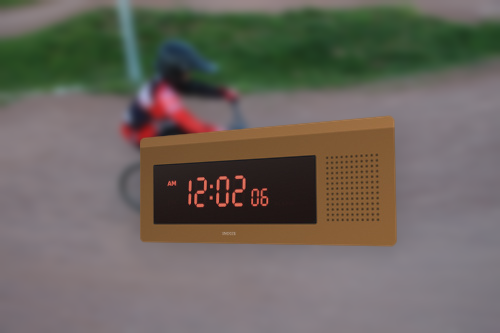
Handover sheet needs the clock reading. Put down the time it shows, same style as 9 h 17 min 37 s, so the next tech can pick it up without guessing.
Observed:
12 h 02 min 06 s
